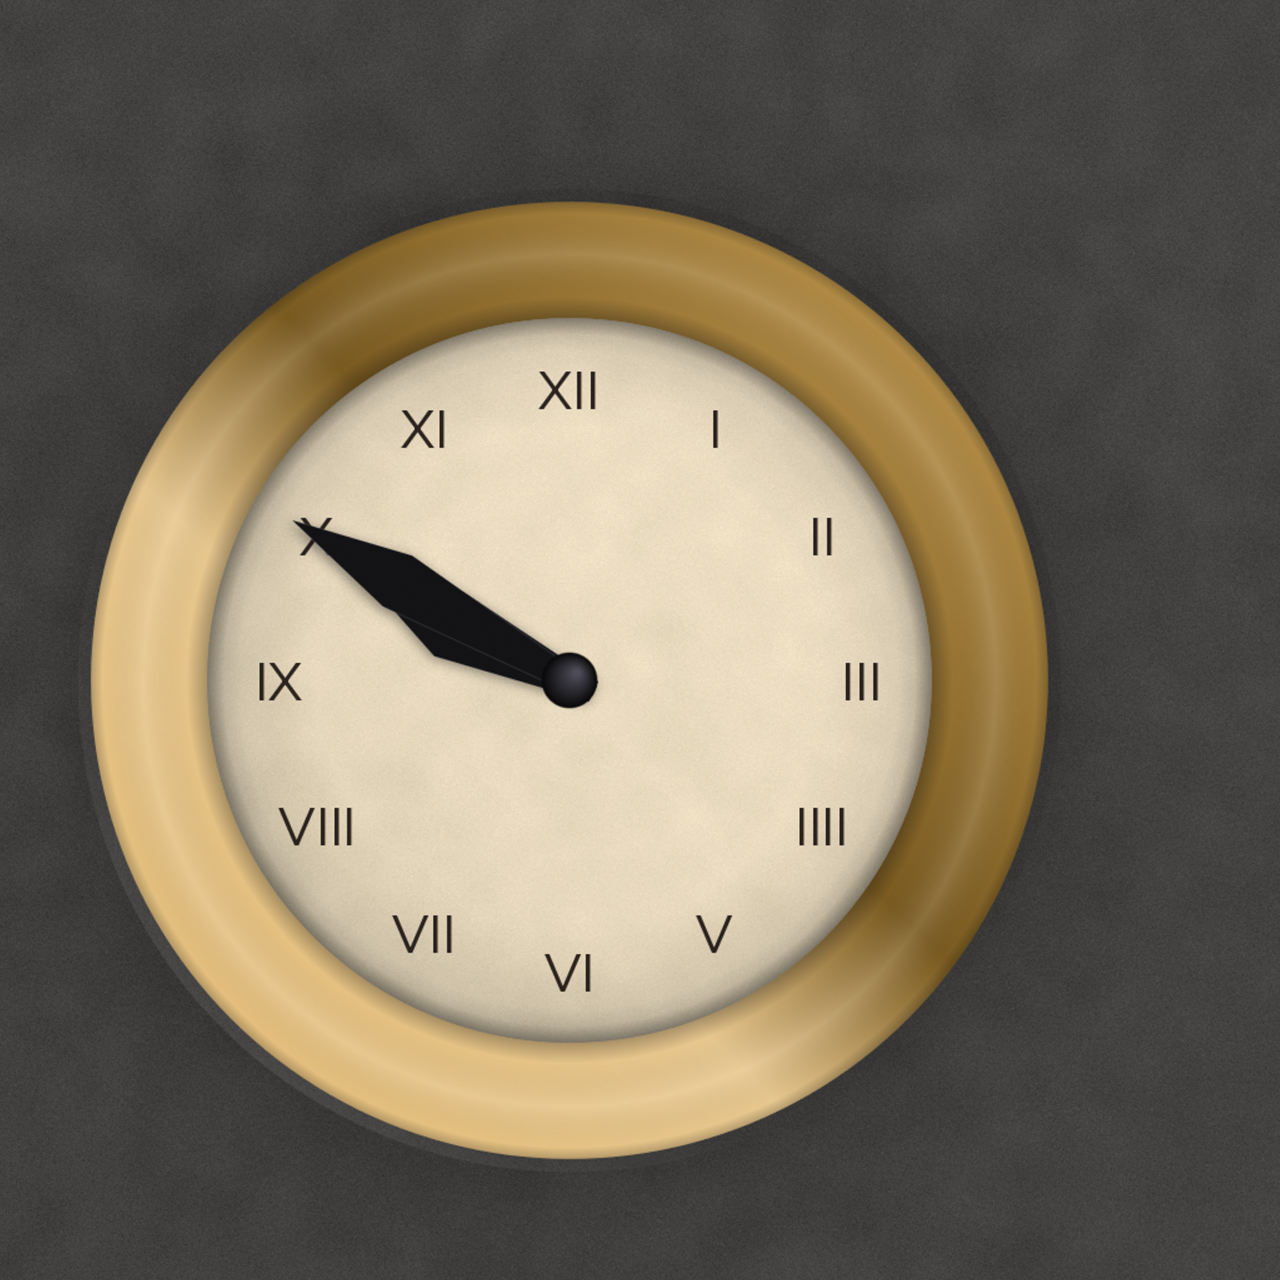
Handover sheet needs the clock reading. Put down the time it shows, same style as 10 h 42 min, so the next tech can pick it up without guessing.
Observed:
9 h 50 min
